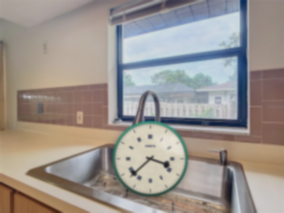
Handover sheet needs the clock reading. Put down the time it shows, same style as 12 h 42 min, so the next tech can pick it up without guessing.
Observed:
3 h 38 min
